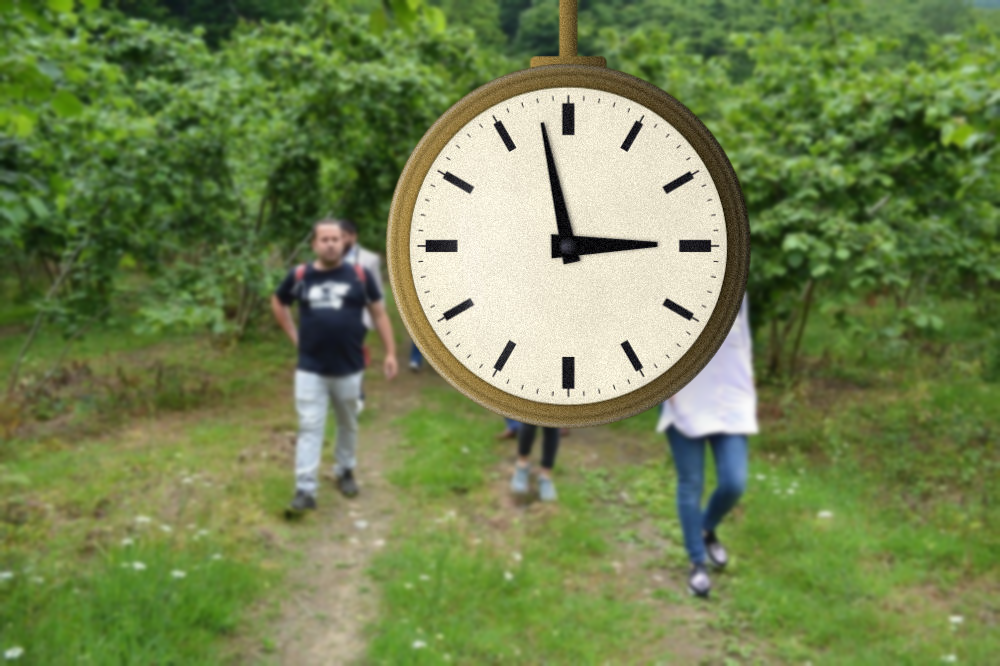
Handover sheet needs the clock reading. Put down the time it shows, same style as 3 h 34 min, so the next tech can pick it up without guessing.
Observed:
2 h 58 min
